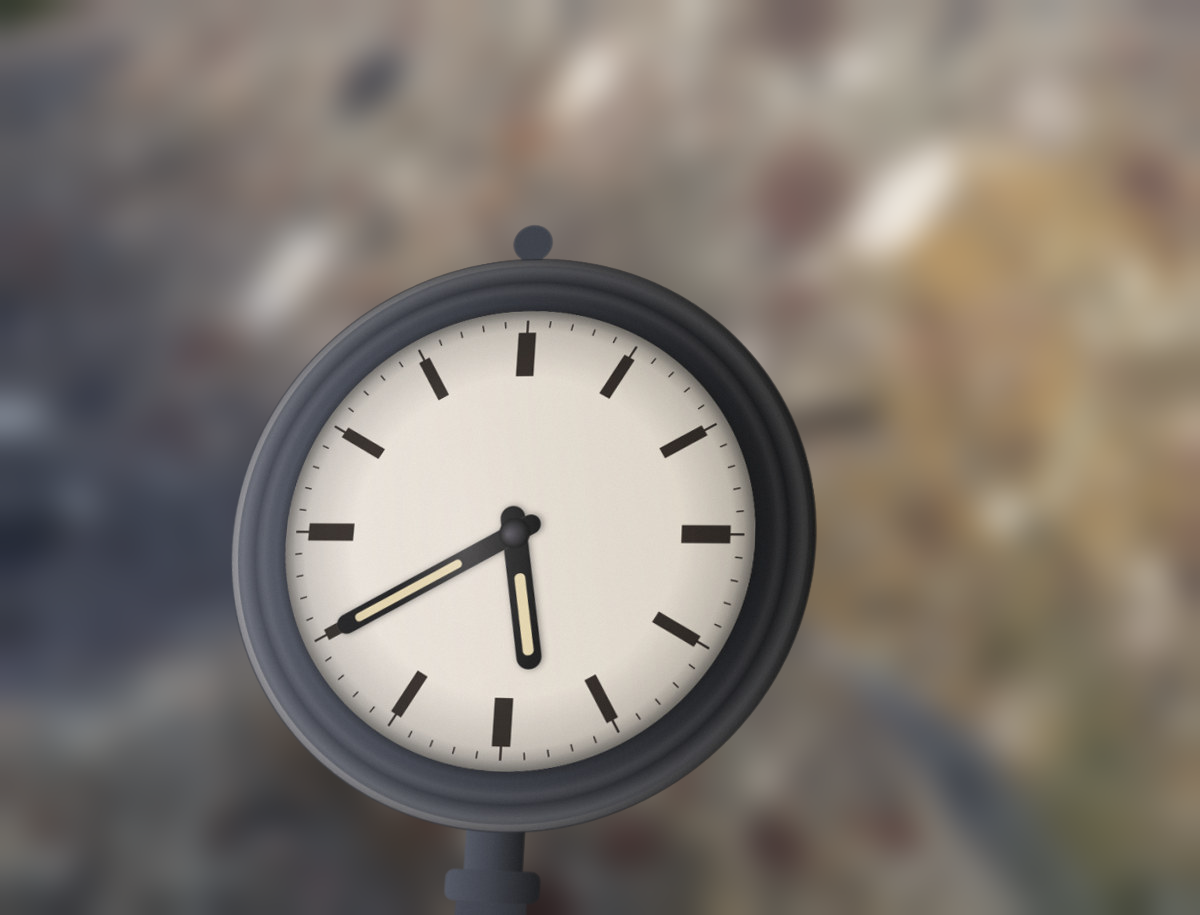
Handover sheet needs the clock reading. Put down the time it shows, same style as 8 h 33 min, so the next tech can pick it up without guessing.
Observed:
5 h 40 min
